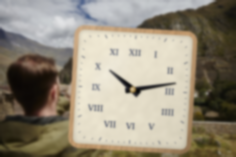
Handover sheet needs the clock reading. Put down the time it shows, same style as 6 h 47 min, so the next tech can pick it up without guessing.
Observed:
10 h 13 min
